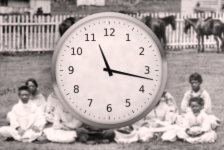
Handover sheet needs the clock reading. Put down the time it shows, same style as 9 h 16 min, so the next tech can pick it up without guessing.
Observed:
11 h 17 min
